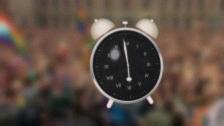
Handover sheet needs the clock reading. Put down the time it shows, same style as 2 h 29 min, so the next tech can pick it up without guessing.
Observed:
5 h 59 min
